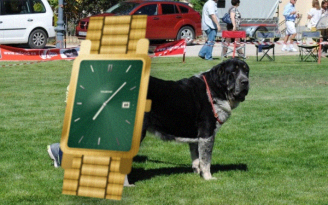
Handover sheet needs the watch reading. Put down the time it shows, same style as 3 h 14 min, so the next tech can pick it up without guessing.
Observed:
7 h 07 min
